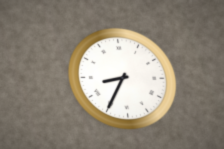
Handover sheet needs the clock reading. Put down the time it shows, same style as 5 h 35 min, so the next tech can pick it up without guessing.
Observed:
8 h 35 min
